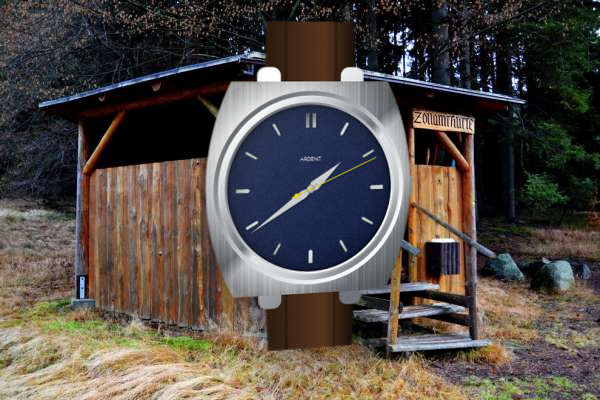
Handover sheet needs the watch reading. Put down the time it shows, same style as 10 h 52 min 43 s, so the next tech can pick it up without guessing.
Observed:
1 h 39 min 11 s
